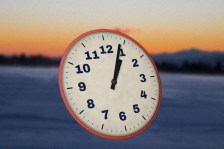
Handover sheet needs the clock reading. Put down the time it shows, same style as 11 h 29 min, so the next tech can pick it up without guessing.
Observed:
1 h 04 min
